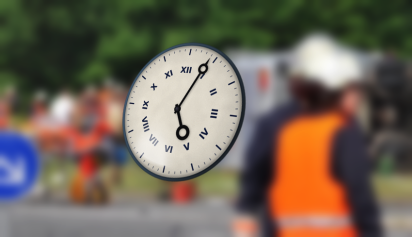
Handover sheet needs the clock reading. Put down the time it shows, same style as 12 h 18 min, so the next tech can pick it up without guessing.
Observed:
5 h 04 min
